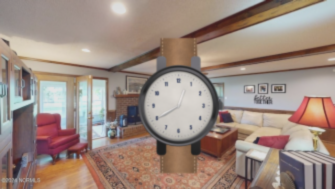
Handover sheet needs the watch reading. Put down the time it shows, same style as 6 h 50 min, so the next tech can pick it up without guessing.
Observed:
12 h 40 min
